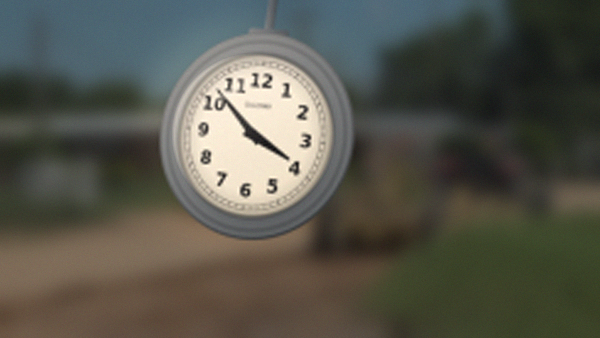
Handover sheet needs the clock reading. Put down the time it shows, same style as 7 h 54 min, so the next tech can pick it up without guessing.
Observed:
3 h 52 min
